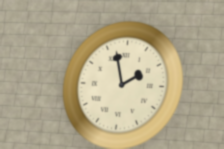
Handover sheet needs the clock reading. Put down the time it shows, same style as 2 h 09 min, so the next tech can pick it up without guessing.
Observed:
1 h 57 min
